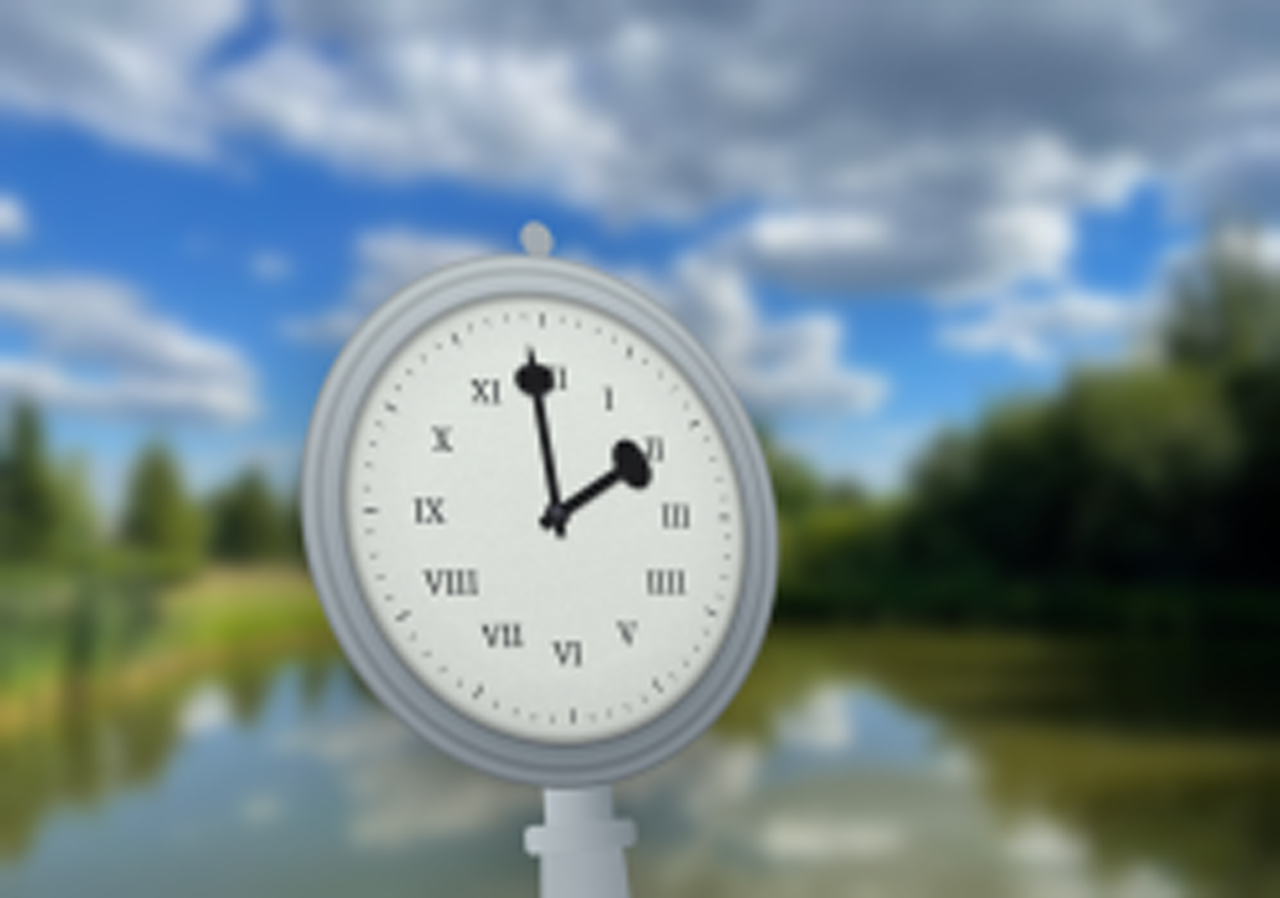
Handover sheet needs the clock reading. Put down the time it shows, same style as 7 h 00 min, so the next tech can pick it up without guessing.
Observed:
1 h 59 min
